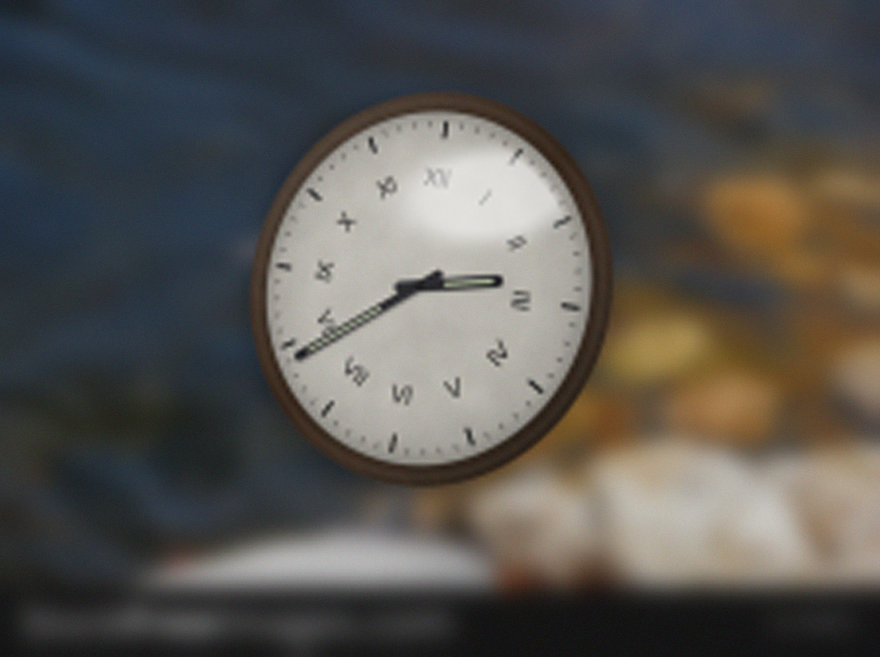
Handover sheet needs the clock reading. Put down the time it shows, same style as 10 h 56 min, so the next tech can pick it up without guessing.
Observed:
2 h 39 min
